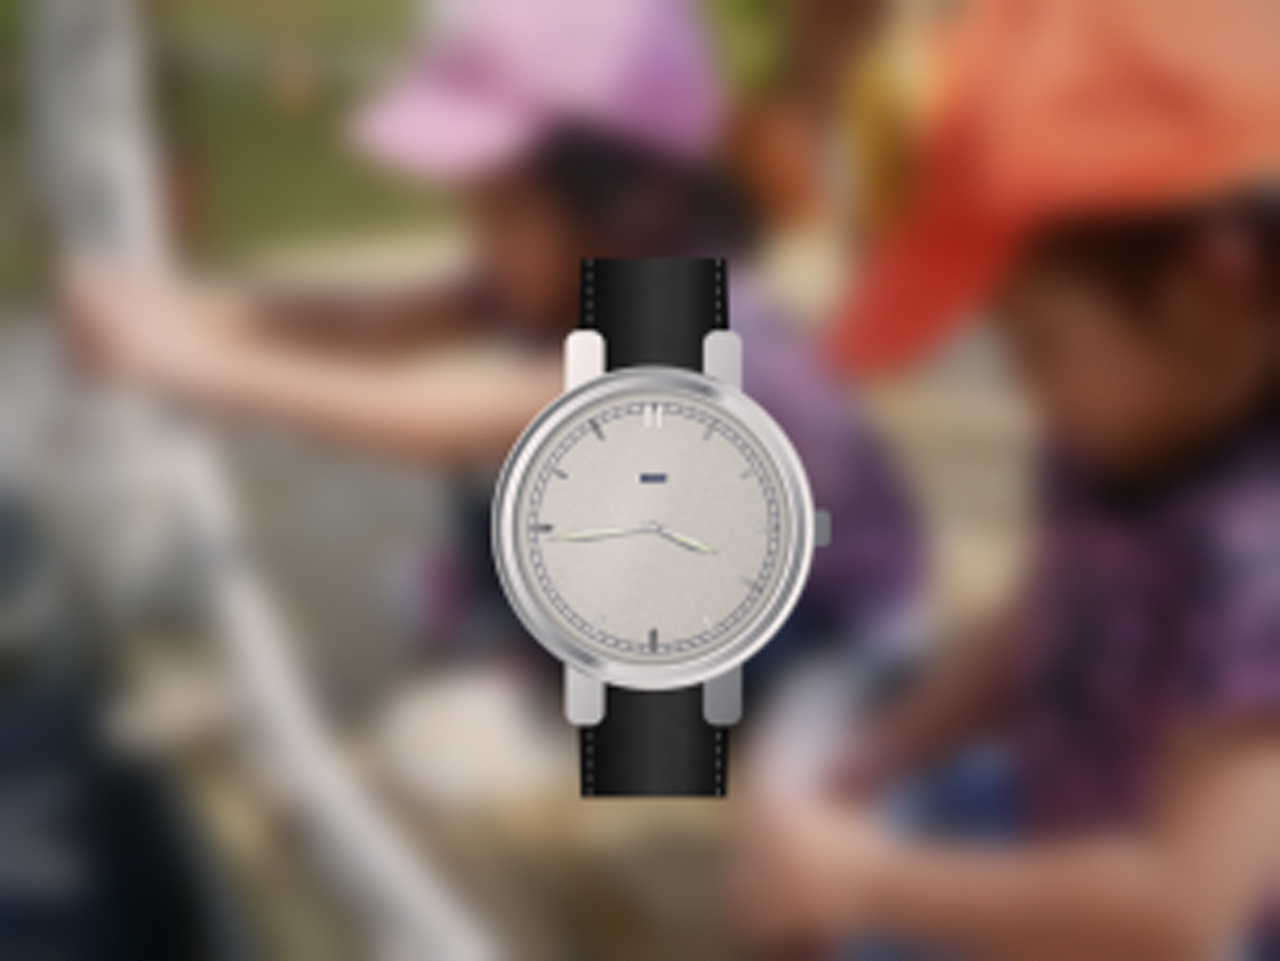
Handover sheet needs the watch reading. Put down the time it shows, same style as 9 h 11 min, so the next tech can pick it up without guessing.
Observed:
3 h 44 min
